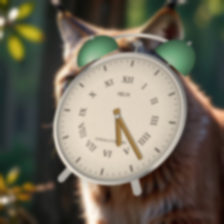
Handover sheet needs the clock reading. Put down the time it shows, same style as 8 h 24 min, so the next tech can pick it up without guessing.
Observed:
5 h 23 min
